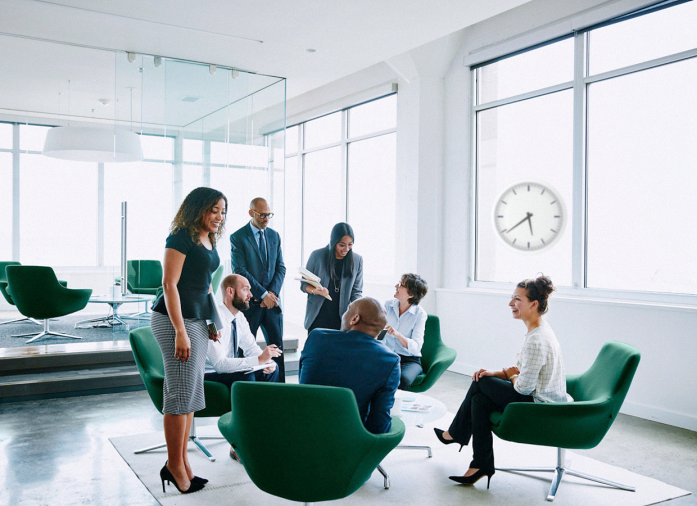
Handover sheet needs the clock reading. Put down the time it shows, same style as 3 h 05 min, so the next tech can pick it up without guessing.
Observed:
5 h 39 min
